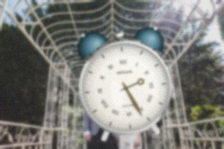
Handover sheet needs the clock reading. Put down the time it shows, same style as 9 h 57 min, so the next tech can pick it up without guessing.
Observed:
2 h 26 min
